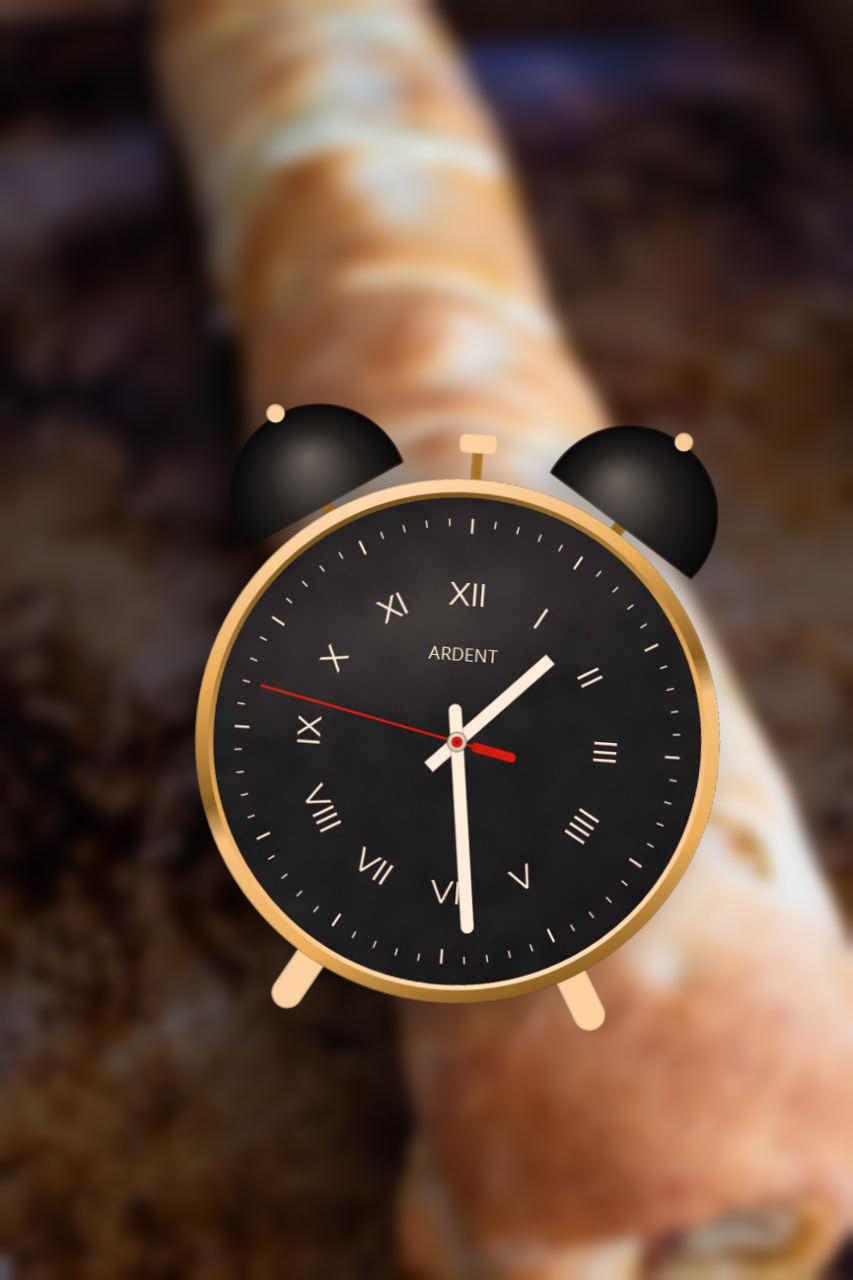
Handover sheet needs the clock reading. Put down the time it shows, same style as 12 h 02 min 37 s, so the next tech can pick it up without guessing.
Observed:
1 h 28 min 47 s
